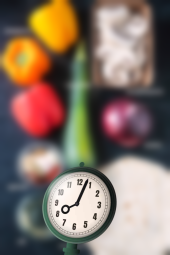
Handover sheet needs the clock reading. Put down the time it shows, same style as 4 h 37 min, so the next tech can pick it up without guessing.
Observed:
8 h 03 min
